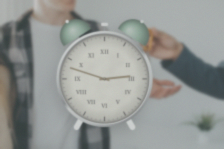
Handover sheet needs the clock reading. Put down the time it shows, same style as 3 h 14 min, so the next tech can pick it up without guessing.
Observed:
2 h 48 min
